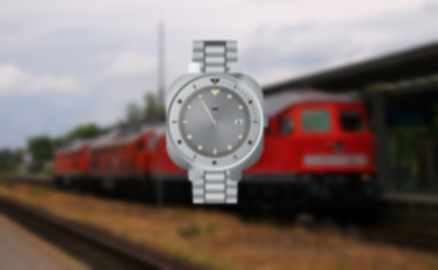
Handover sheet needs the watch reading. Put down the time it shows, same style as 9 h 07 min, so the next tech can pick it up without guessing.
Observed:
10 h 55 min
